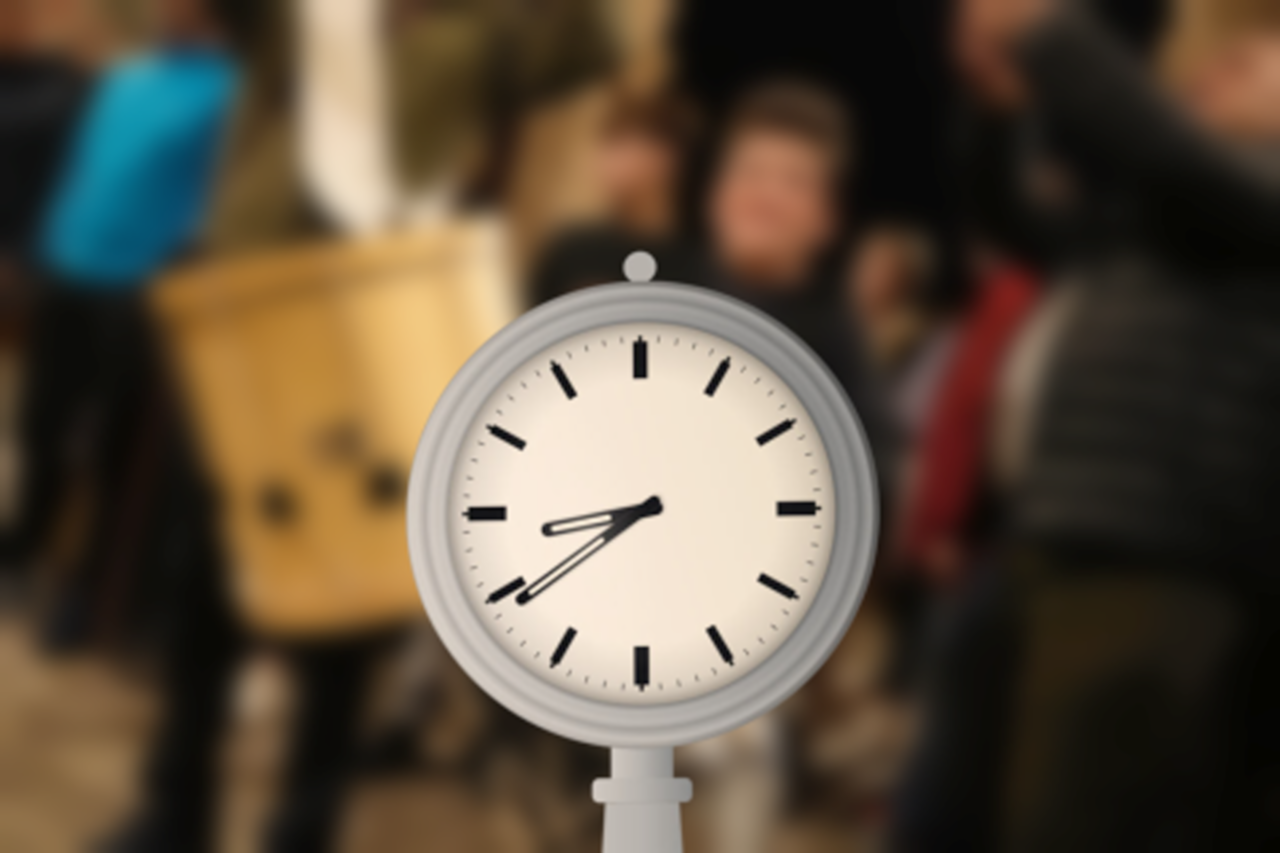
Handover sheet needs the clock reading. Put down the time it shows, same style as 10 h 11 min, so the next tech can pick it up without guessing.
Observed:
8 h 39 min
